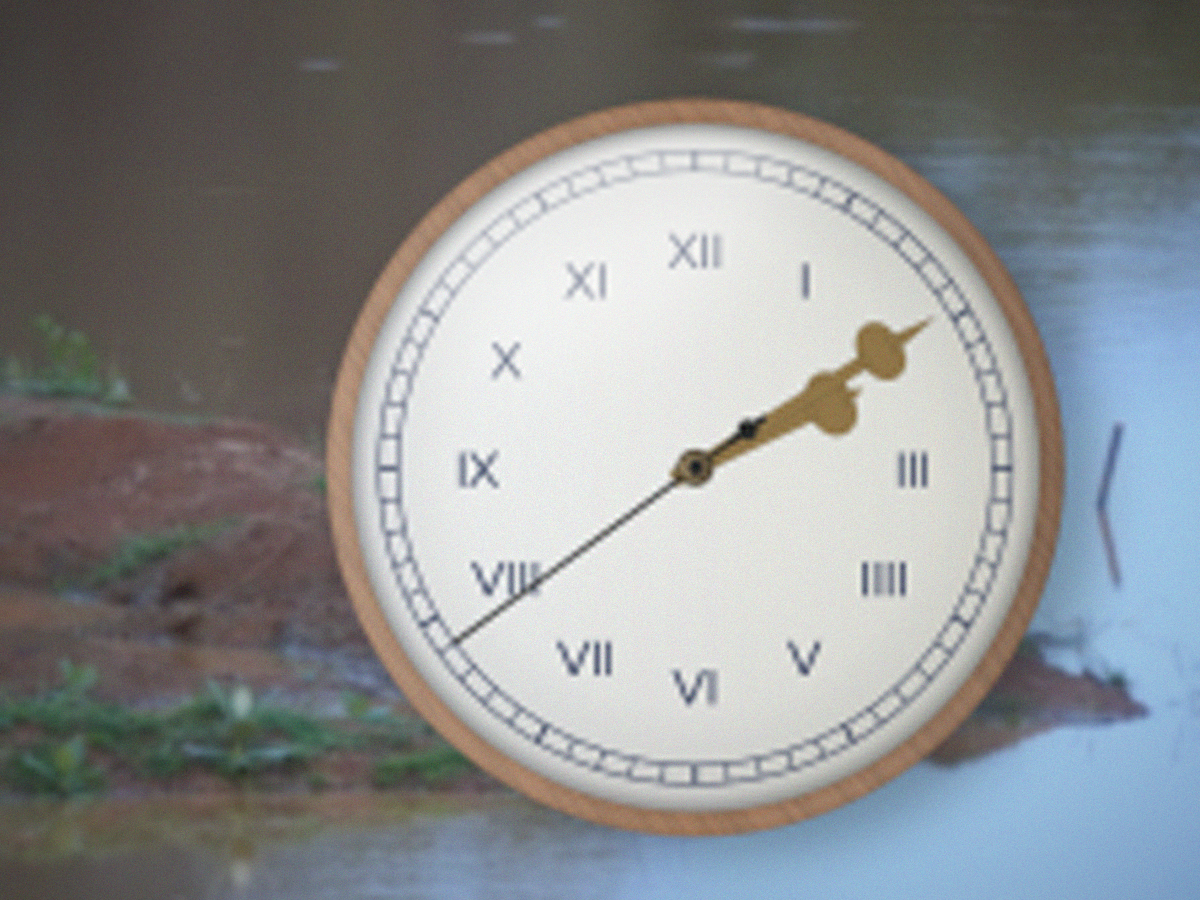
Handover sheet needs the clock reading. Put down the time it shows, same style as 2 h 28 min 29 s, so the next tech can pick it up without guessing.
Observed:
2 h 09 min 39 s
